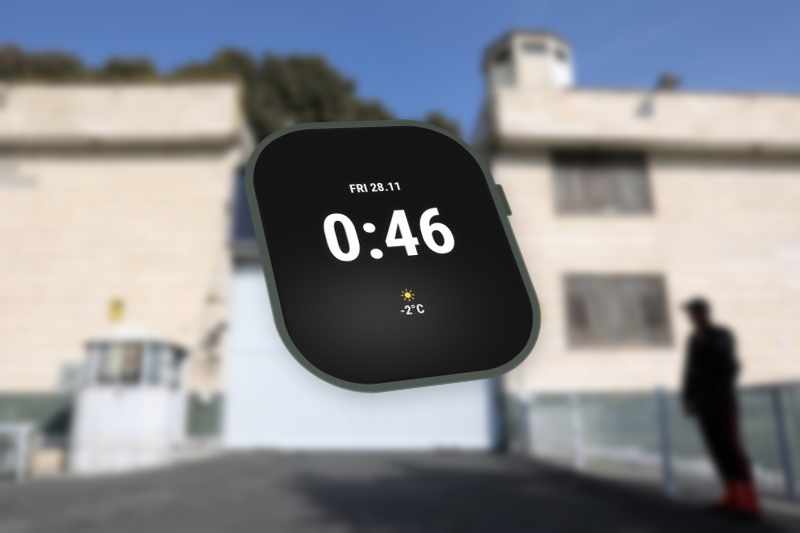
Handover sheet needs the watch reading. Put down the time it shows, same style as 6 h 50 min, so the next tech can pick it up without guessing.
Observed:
0 h 46 min
